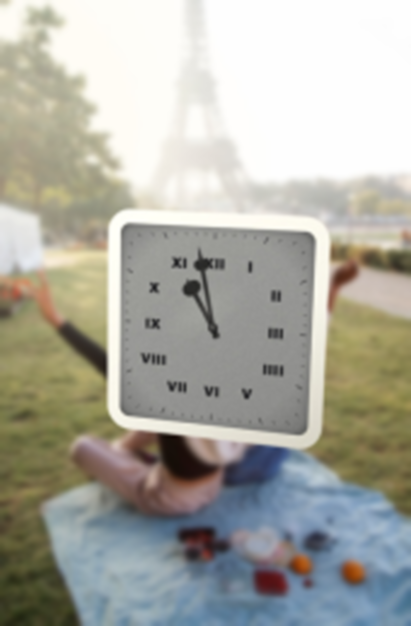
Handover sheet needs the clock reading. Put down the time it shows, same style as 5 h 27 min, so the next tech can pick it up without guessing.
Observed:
10 h 58 min
